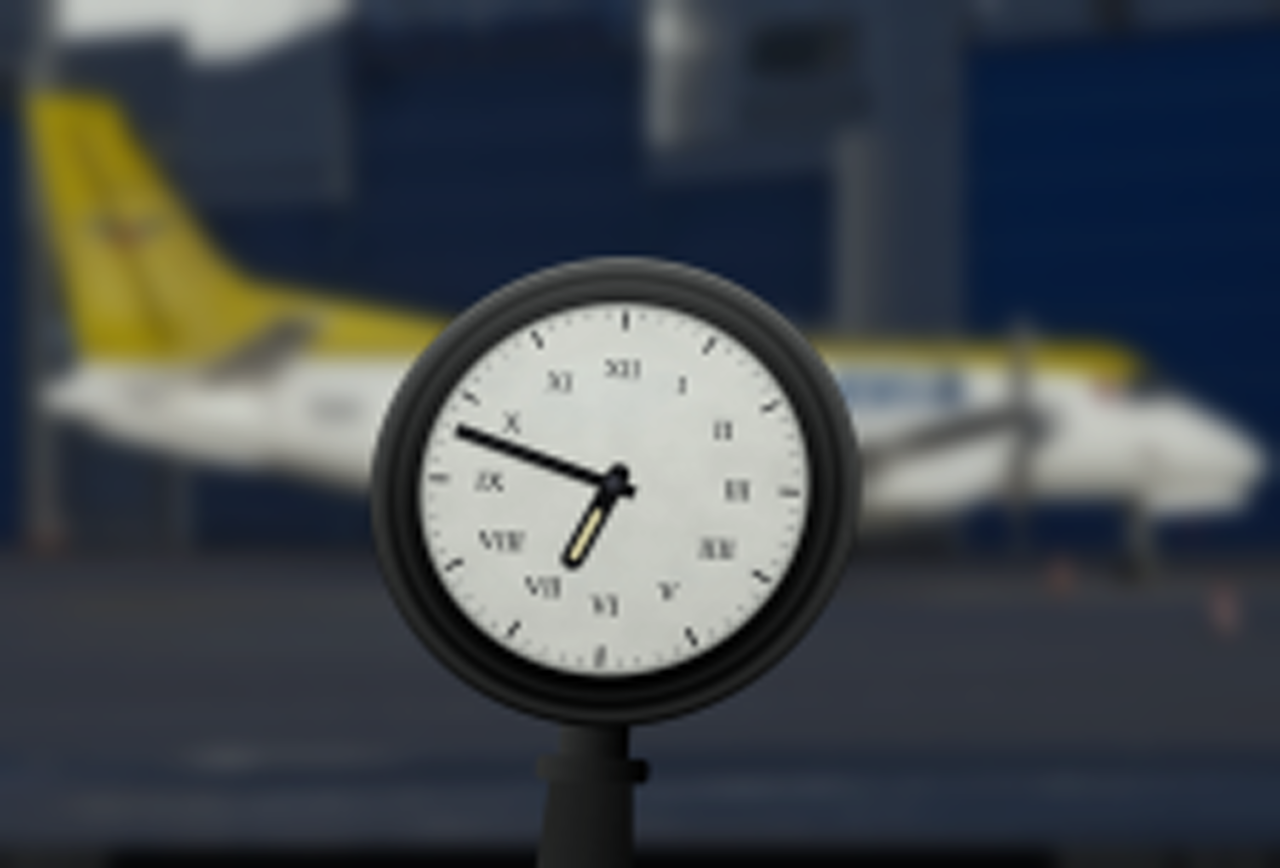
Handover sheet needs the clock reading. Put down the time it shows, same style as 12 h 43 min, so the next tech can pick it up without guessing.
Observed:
6 h 48 min
